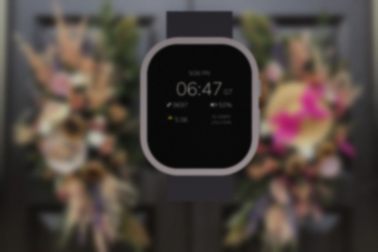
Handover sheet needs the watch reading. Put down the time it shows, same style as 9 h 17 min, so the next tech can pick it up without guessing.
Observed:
6 h 47 min
